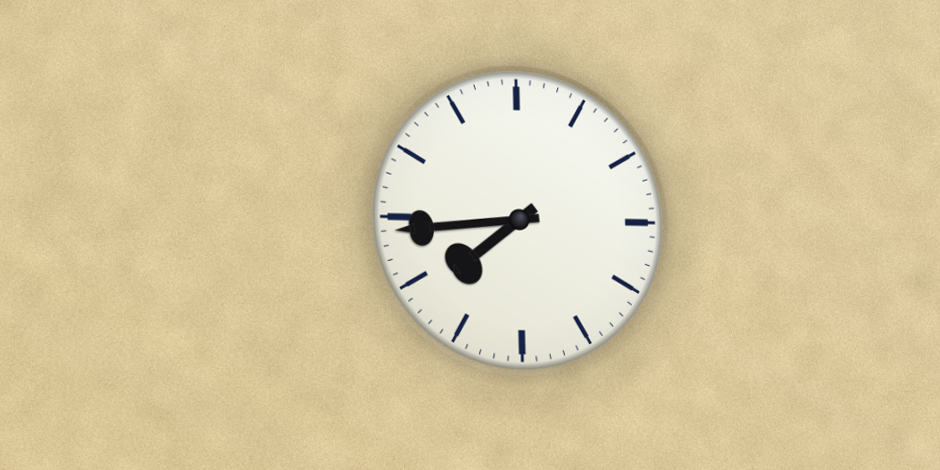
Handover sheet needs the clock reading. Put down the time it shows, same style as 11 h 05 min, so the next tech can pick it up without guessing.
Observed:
7 h 44 min
